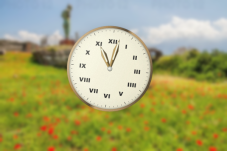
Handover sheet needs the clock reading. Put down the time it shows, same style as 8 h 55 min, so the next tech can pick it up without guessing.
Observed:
11 h 02 min
